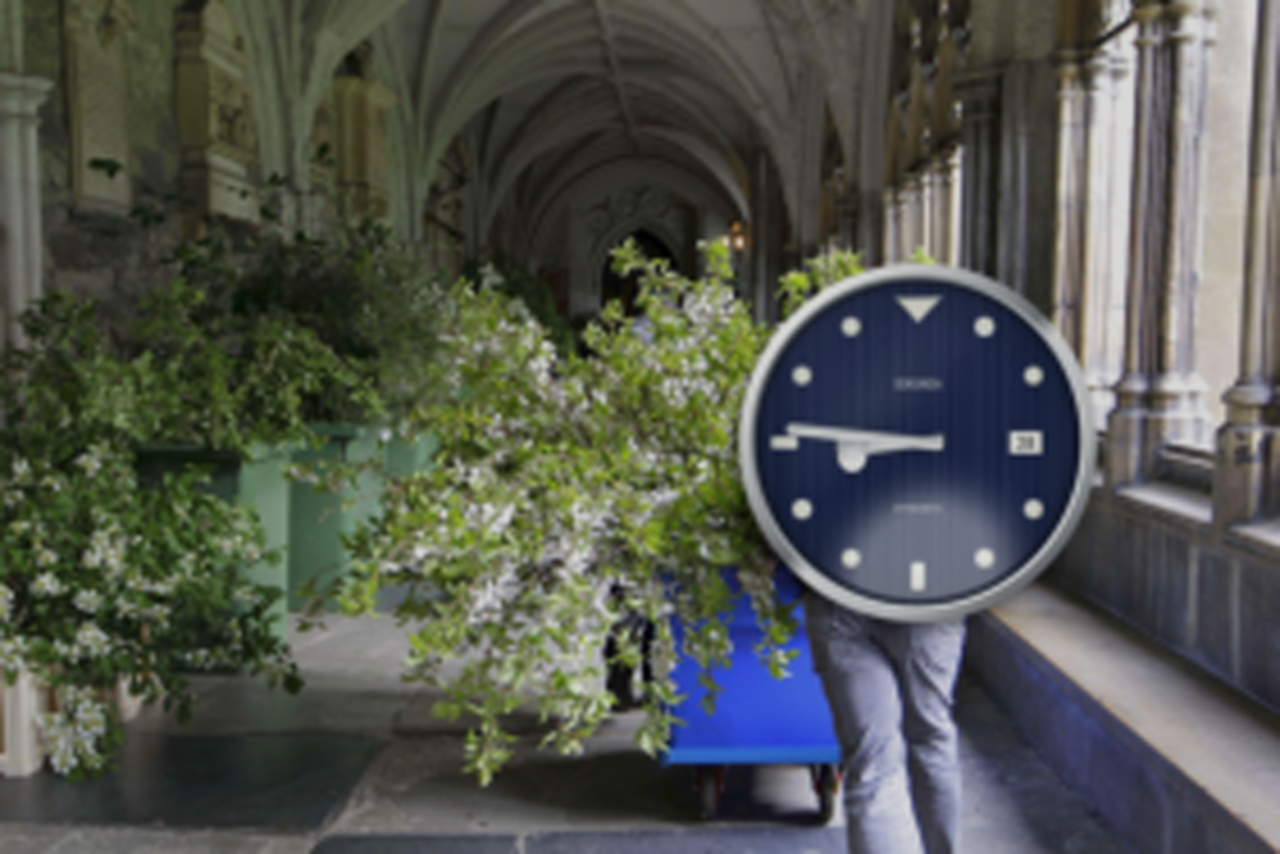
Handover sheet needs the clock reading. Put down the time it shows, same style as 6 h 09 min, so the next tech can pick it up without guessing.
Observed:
8 h 46 min
